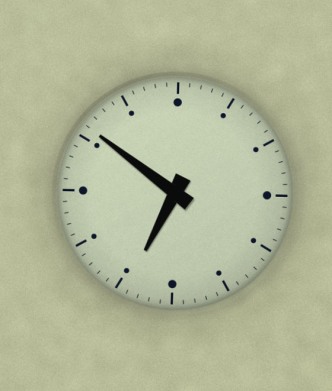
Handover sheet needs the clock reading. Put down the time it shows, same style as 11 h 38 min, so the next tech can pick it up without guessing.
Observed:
6 h 51 min
